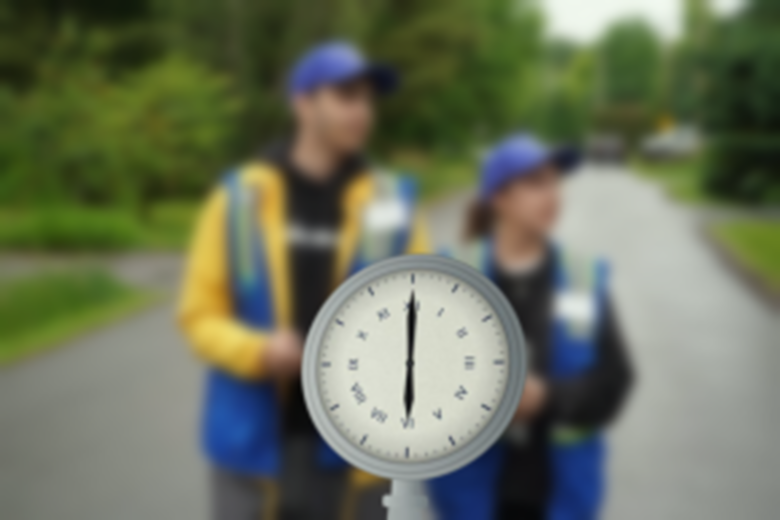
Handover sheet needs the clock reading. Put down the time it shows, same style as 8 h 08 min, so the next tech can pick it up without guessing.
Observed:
6 h 00 min
